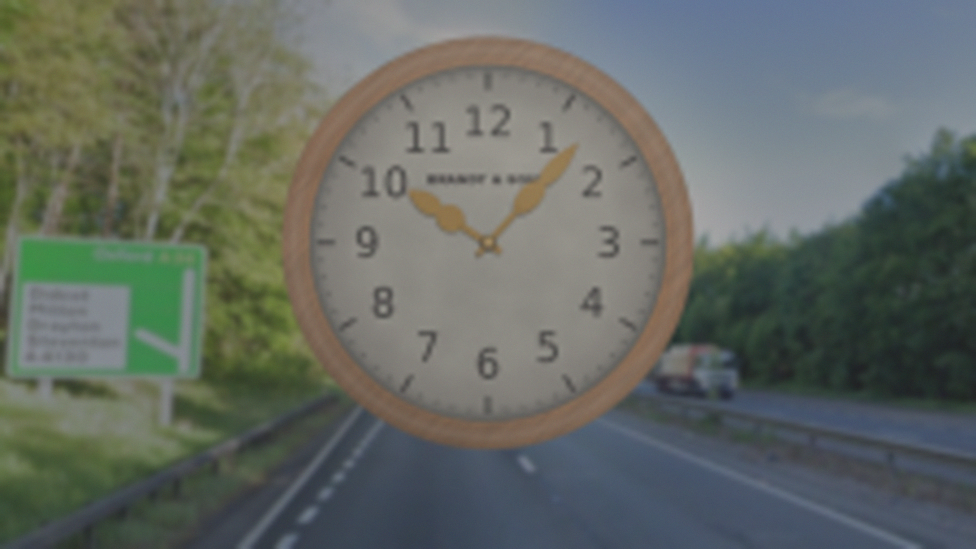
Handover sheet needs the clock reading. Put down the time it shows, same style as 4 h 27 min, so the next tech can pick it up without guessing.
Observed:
10 h 07 min
